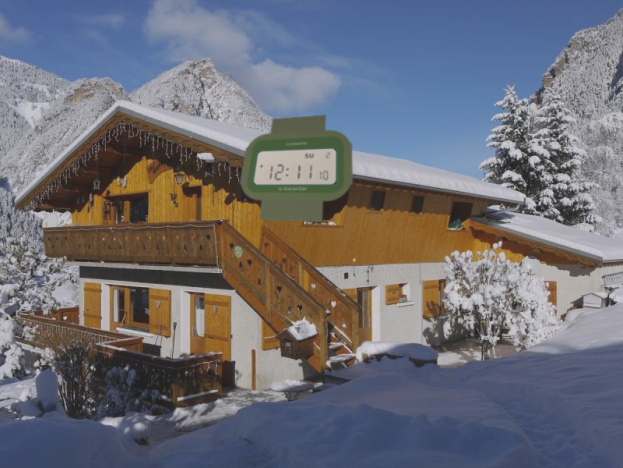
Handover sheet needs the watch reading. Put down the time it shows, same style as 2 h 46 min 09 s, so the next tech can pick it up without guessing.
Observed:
12 h 11 min 10 s
